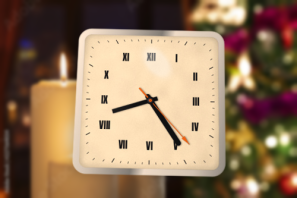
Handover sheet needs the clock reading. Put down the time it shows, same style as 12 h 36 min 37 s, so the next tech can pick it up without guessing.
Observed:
8 h 24 min 23 s
